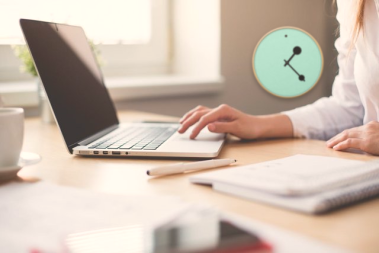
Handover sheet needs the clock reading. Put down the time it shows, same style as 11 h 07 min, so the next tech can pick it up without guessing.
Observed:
1 h 23 min
